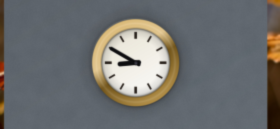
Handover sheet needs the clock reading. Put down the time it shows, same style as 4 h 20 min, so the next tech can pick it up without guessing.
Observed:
8 h 50 min
